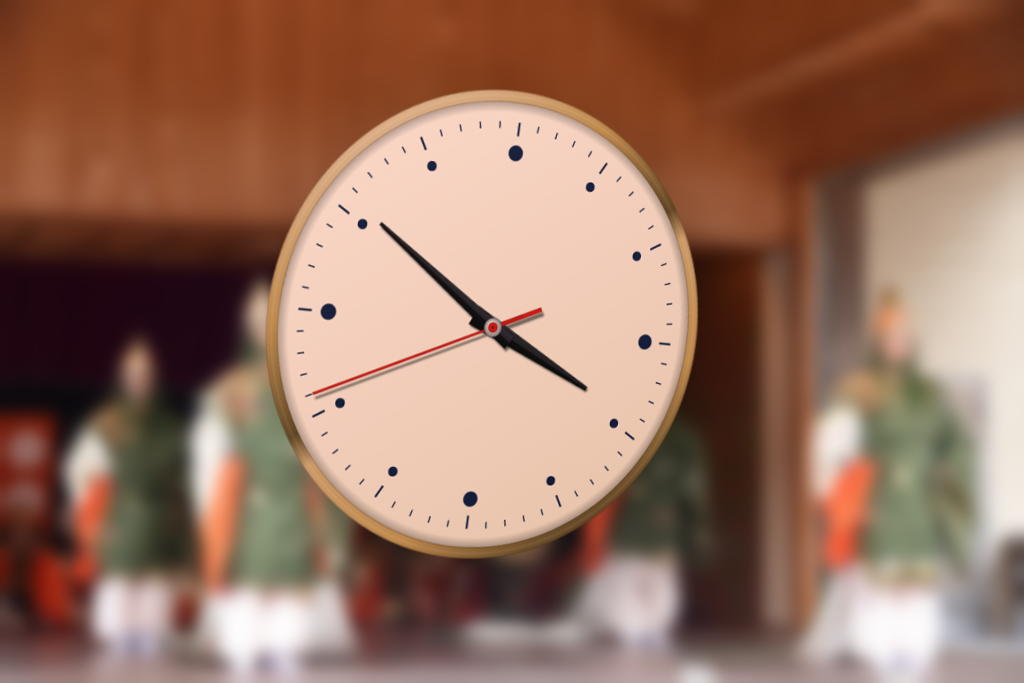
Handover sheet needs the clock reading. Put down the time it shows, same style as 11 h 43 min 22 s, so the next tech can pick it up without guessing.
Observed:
3 h 50 min 41 s
